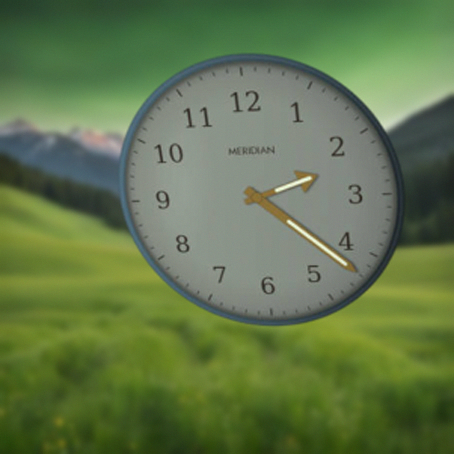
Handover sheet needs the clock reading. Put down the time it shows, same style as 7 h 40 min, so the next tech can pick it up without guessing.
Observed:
2 h 22 min
